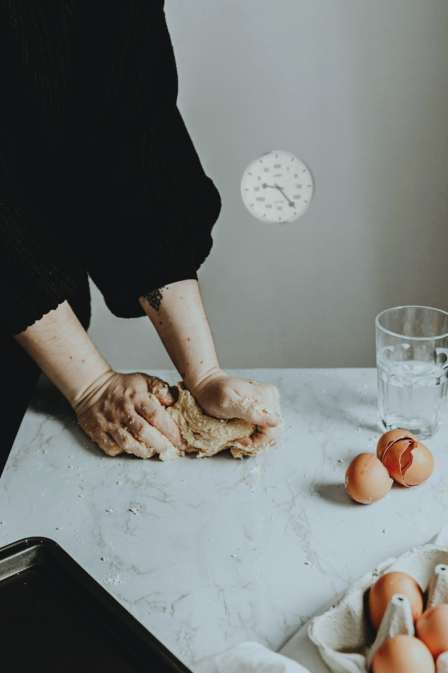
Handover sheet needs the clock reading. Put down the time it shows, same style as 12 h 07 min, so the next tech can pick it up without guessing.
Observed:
9 h 24 min
